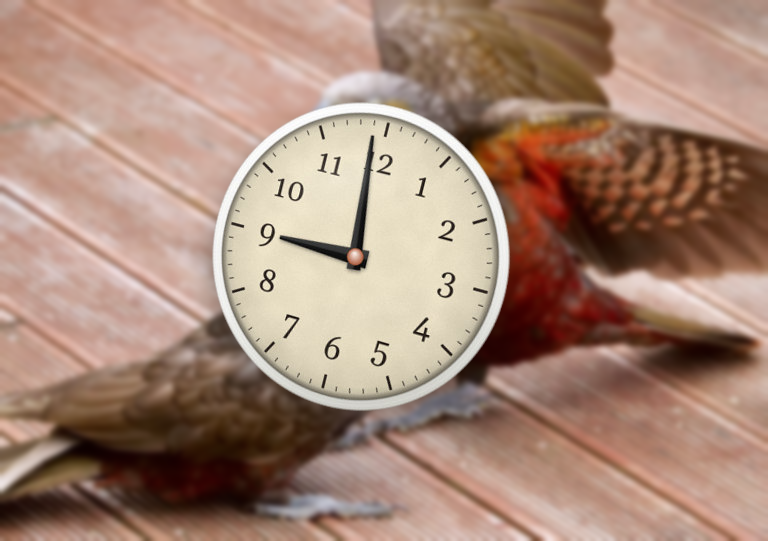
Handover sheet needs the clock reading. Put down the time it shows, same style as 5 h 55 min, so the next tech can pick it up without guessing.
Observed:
8 h 59 min
